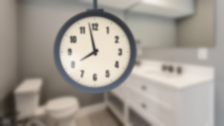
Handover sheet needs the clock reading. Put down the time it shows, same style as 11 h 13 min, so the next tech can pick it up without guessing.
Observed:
7 h 58 min
